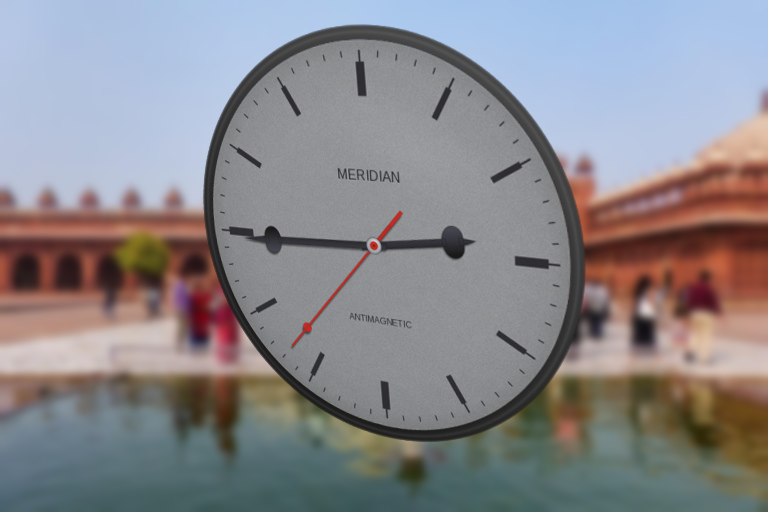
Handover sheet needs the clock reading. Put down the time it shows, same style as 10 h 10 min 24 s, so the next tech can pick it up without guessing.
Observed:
2 h 44 min 37 s
